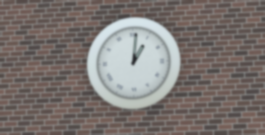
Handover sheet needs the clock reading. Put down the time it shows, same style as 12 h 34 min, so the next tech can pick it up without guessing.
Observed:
1 h 01 min
